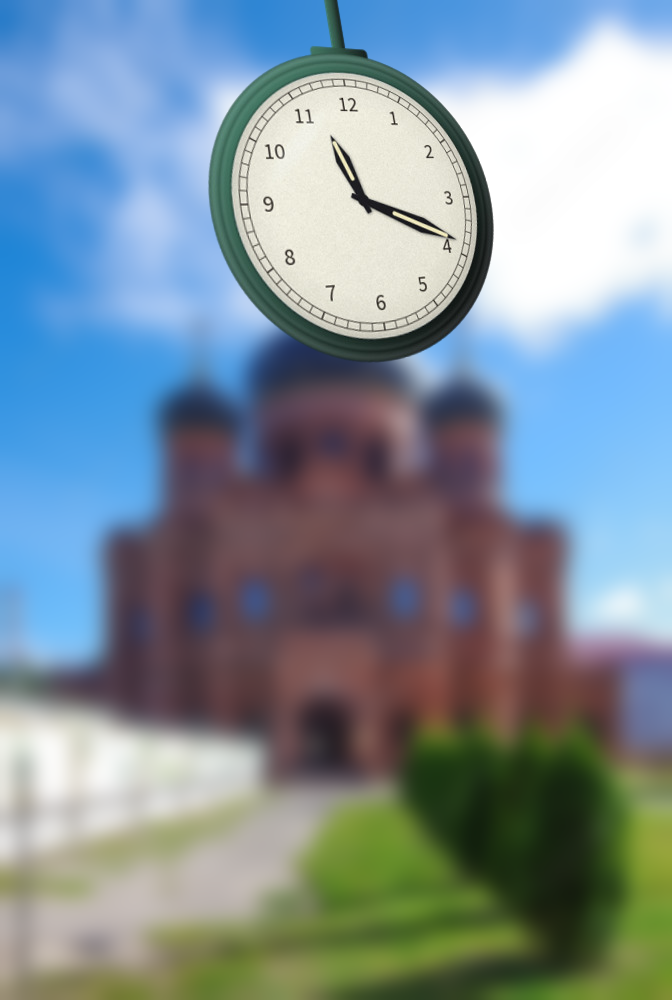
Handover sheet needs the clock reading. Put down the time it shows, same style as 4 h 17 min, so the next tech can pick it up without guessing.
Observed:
11 h 19 min
